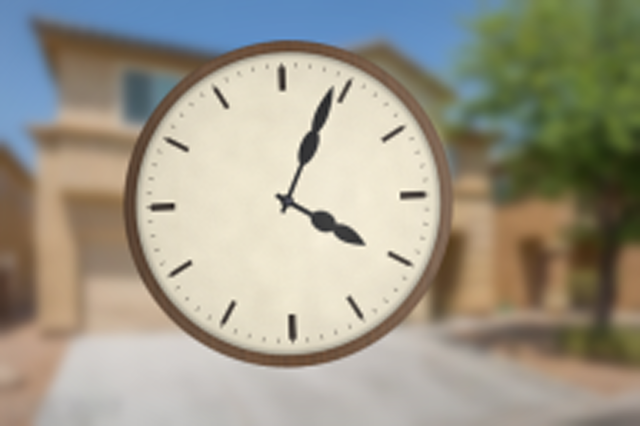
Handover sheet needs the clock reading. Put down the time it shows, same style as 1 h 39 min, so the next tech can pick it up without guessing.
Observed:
4 h 04 min
